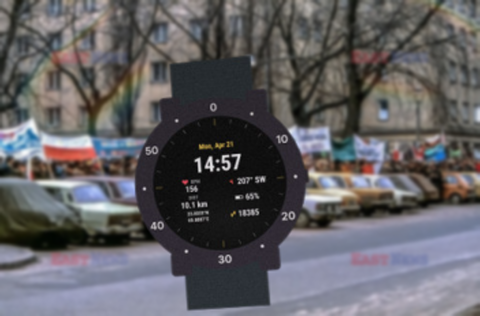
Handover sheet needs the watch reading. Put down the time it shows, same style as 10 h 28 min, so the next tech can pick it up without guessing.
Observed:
14 h 57 min
